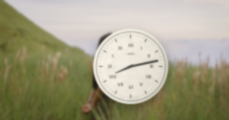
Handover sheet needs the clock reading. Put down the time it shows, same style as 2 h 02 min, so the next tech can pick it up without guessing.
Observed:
8 h 13 min
